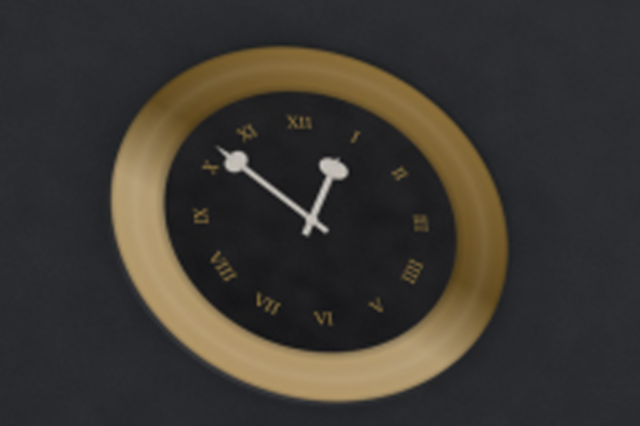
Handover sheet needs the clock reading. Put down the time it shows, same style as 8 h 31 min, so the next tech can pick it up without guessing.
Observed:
12 h 52 min
